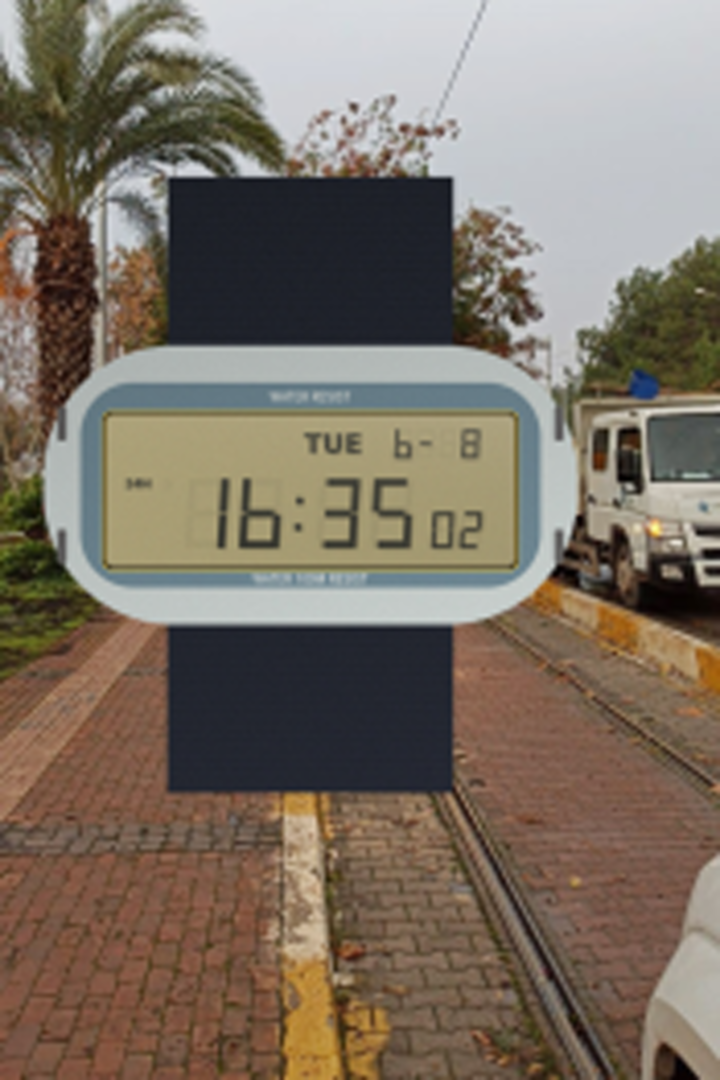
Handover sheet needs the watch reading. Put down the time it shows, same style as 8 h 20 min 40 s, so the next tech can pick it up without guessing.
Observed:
16 h 35 min 02 s
